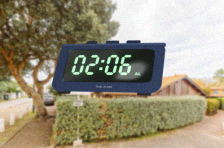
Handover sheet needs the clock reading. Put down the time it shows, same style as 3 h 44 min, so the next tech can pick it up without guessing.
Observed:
2 h 06 min
